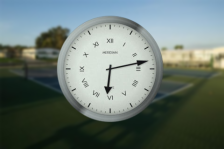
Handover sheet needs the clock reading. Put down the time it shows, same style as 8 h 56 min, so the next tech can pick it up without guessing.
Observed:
6 h 13 min
